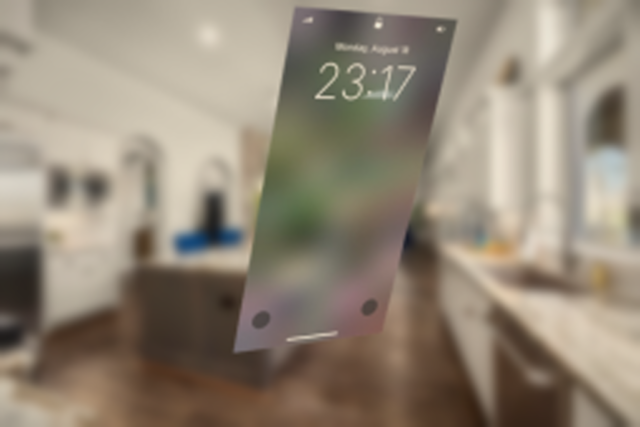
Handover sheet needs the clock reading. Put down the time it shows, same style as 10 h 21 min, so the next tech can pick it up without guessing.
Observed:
23 h 17 min
